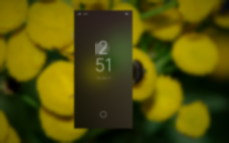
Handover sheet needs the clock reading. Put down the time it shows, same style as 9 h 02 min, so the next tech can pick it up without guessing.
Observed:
2 h 51 min
